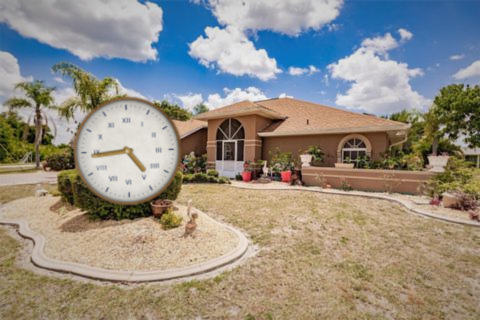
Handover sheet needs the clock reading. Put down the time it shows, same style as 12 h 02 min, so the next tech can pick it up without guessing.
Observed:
4 h 44 min
